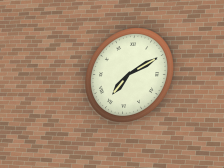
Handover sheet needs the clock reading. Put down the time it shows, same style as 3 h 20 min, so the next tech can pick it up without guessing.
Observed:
7 h 10 min
